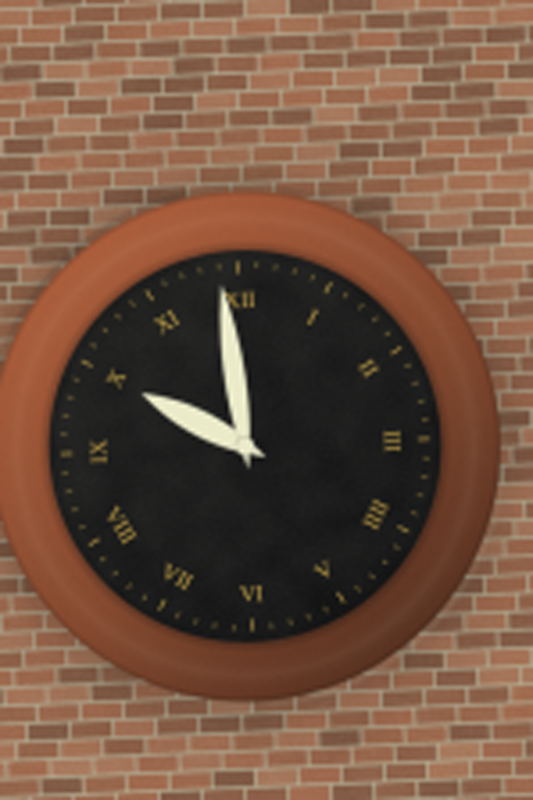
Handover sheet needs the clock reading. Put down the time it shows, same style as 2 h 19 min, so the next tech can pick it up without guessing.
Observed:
9 h 59 min
